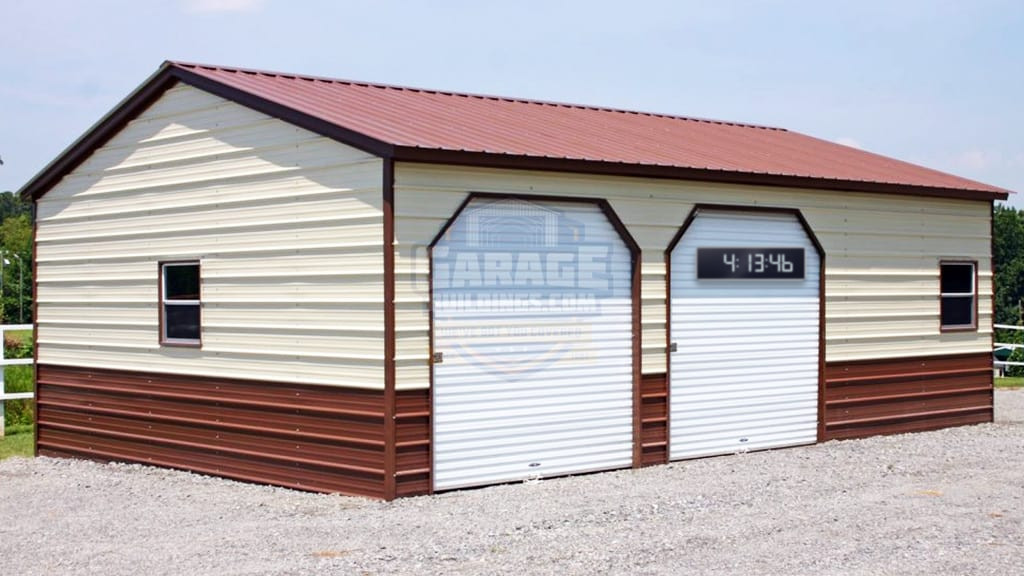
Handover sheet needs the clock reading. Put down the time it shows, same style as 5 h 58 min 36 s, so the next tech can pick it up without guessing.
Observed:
4 h 13 min 46 s
